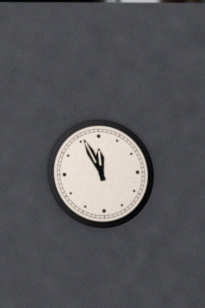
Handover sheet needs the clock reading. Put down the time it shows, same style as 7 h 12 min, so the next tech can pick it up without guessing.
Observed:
11 h 56 min
